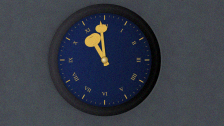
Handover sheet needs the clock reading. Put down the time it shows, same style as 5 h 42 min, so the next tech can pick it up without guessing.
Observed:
10 h 59 min
